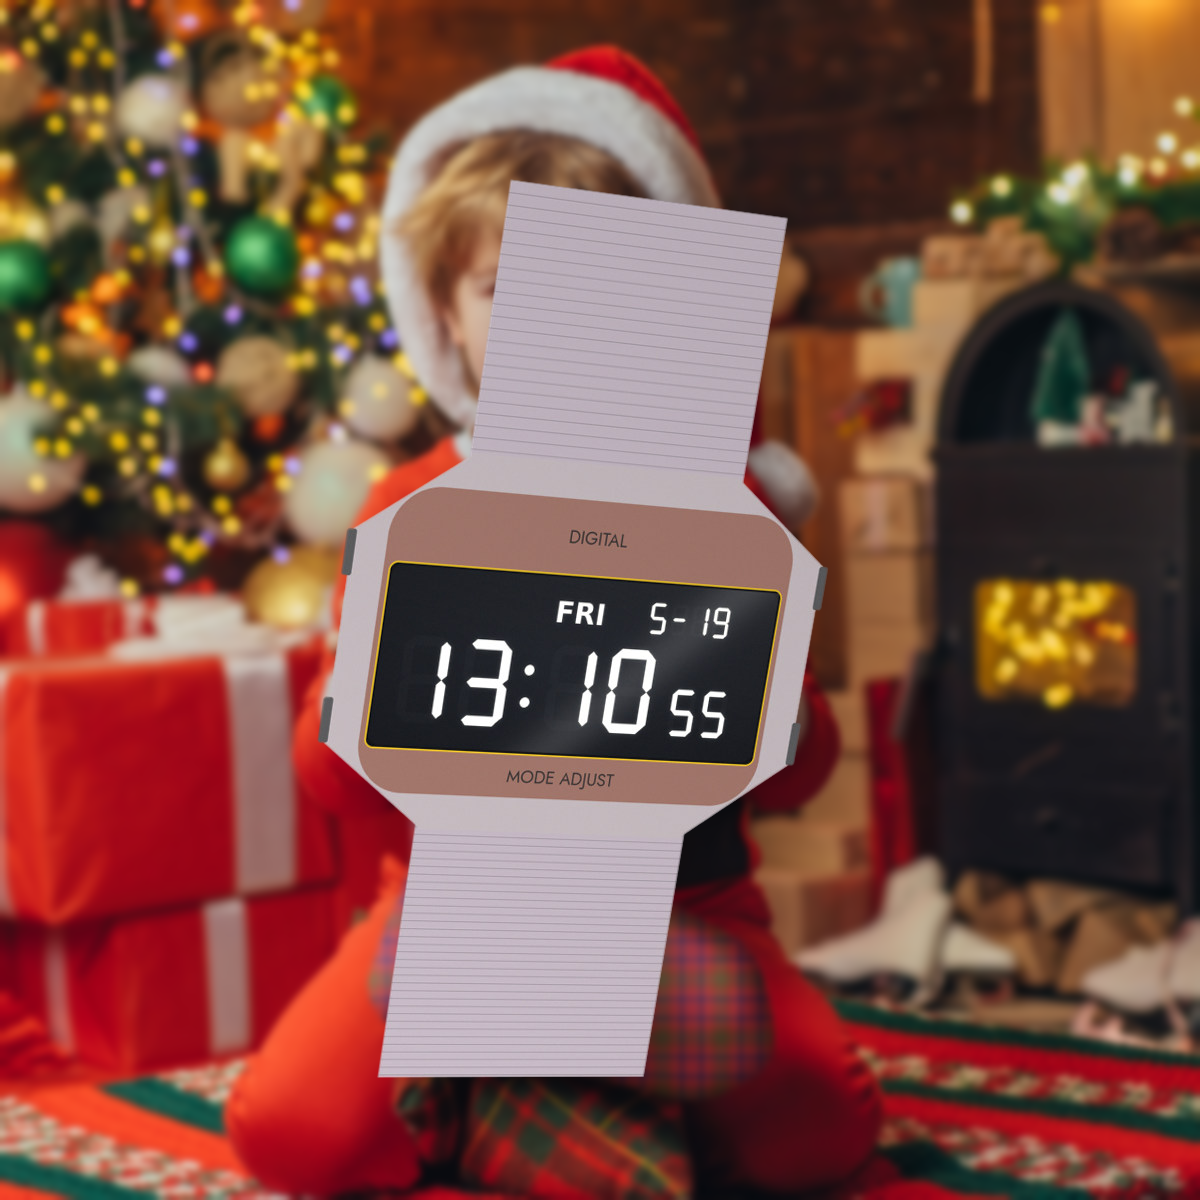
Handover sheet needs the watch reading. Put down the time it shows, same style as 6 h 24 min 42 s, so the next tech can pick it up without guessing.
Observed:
13 h 10 min 55 s
